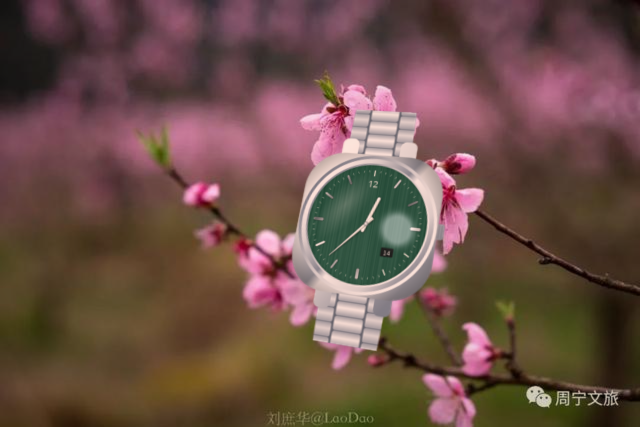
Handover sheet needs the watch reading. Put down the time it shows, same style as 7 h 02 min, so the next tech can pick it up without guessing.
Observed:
12 h 37 min
